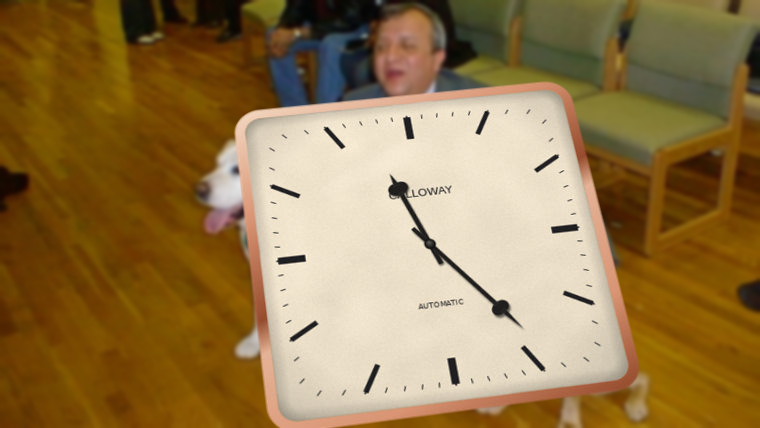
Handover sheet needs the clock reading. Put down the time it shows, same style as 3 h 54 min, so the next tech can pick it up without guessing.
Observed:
11 h 24 min
